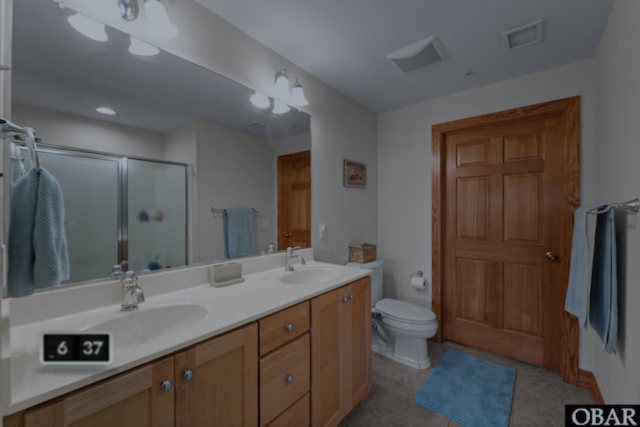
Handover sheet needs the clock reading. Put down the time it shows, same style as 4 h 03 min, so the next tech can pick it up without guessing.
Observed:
6 h 37 min
